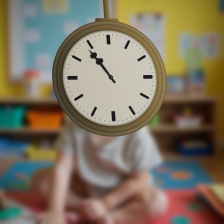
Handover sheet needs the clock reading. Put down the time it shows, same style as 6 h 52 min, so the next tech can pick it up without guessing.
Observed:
10 h 54 min
